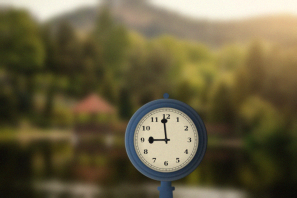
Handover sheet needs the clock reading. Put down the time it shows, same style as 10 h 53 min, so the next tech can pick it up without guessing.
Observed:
8 h 59 min
